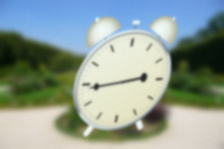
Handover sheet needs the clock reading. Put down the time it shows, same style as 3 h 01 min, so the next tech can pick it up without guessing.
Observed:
2 h 44 min
